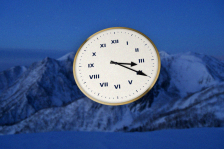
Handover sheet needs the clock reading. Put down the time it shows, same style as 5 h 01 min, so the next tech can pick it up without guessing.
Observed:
3 h 20 min
